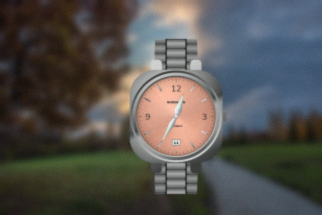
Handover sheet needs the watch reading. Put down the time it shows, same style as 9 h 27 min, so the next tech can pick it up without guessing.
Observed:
12 h 35 min
